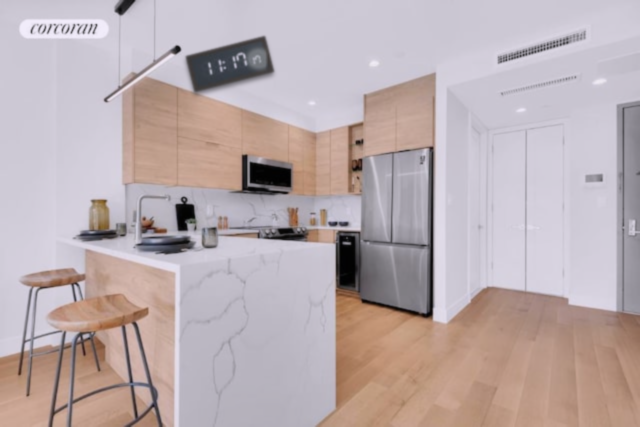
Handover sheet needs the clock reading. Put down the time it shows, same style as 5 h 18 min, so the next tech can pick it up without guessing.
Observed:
11 h 17 min
